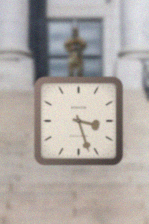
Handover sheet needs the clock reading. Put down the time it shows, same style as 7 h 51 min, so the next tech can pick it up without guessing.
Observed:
3 h 27 min
